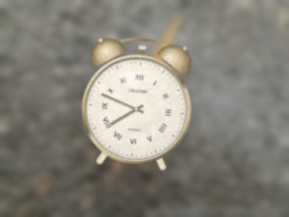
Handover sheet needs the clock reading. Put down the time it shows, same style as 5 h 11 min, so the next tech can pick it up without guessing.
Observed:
7 h 48 min
